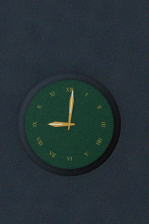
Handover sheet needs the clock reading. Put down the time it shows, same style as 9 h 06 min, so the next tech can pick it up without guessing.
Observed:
9 h 01 min
